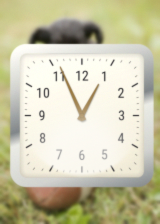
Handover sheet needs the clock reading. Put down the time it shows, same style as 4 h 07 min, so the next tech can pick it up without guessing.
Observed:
12 h 56 min
